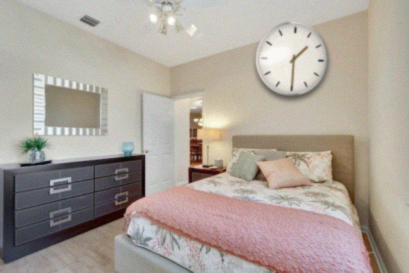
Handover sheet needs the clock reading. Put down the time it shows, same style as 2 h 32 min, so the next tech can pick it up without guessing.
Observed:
1 h 30 min
